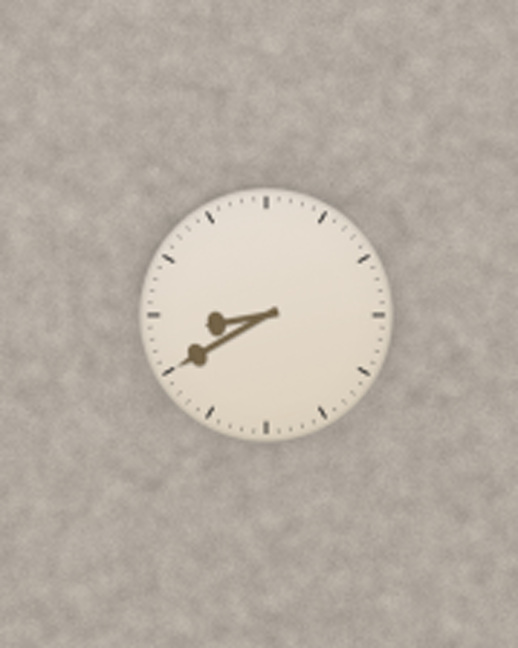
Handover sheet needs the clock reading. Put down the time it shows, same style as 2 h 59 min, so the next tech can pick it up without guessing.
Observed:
8 h 40 min
